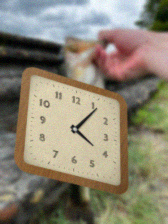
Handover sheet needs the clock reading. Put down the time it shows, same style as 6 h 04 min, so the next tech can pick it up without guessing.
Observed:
4 h 06 min
